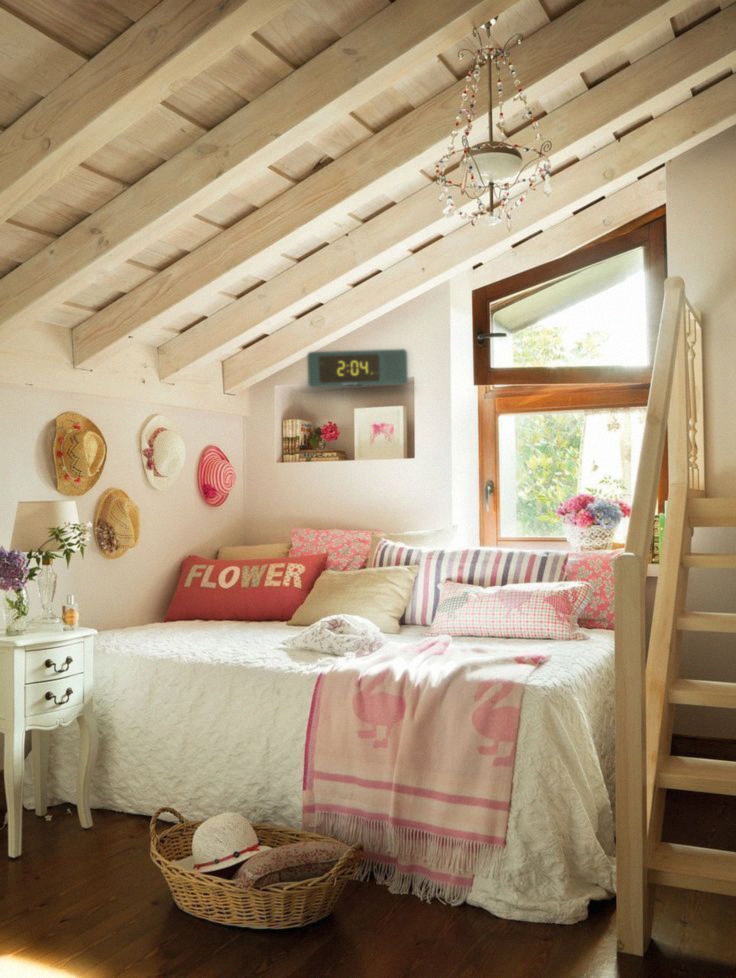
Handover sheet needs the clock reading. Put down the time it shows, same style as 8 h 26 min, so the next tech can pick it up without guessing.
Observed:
2 h 04 min
